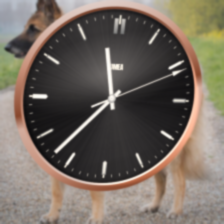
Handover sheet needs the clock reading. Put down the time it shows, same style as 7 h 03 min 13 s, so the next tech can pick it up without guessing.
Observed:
11 h 37 min 11 s
